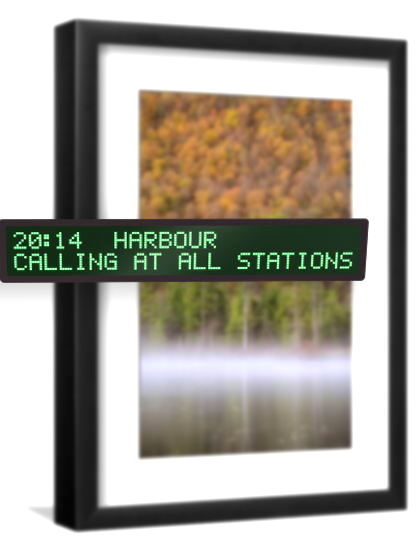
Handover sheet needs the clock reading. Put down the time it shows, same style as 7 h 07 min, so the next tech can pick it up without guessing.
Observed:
20 h 14 min
